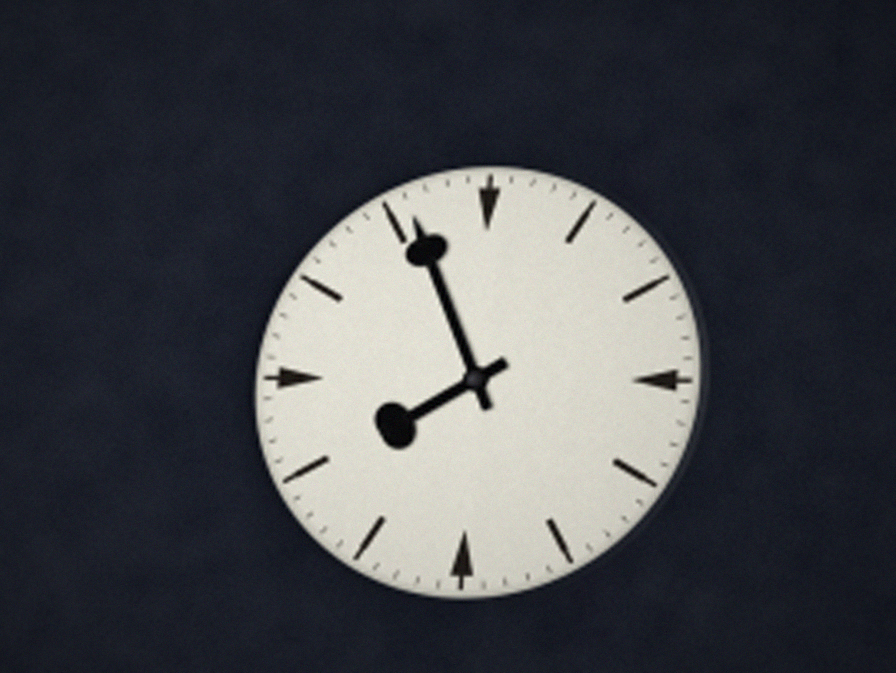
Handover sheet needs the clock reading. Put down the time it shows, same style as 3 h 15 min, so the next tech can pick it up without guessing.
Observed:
7 h 56 min
